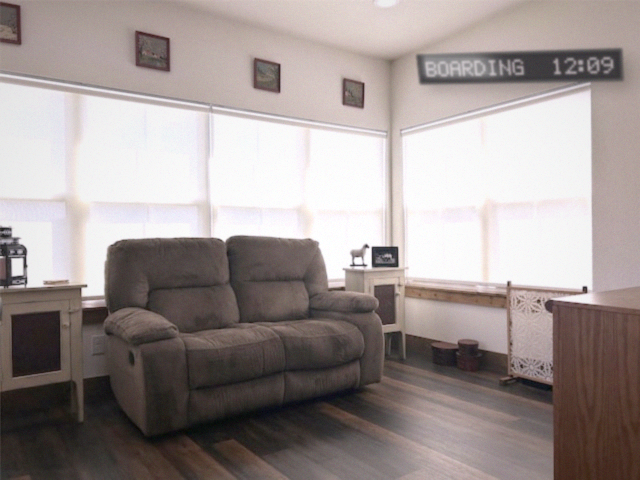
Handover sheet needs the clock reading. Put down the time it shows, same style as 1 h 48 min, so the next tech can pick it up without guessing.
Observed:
12 h 09 min
